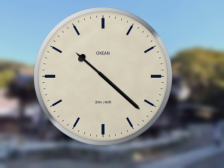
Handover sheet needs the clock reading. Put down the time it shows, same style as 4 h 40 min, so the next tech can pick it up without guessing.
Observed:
10 h 22 min
